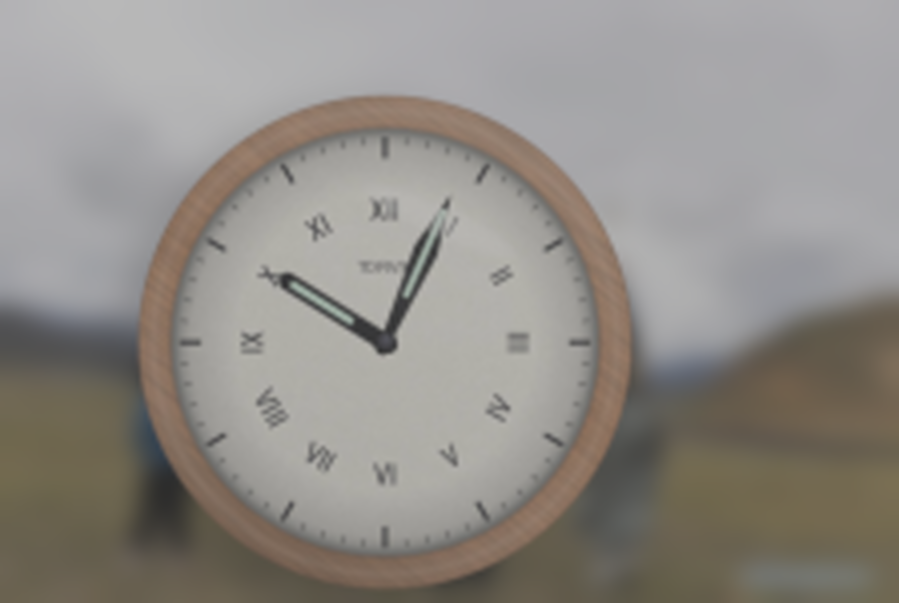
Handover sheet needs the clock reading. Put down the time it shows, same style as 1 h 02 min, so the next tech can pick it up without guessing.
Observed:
10 h 04 min
